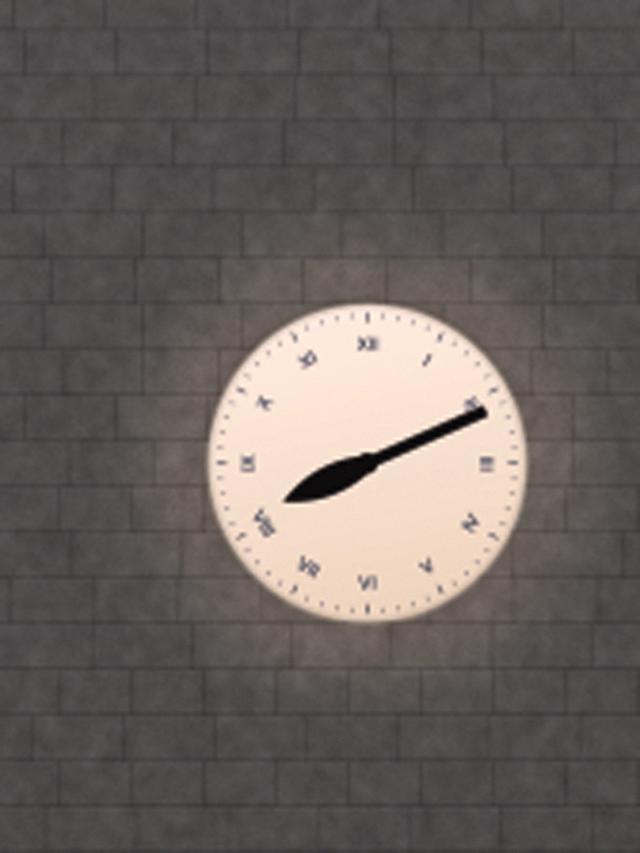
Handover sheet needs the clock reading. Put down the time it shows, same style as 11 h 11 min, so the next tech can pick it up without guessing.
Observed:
8 h 11 min
